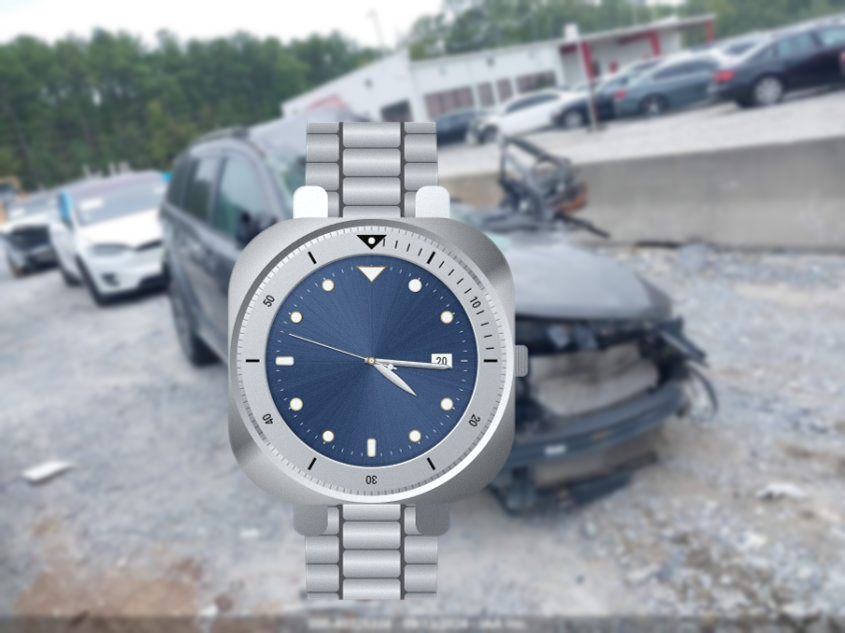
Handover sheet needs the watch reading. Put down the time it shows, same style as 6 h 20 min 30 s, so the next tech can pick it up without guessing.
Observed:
4 h 15 min 48 s
